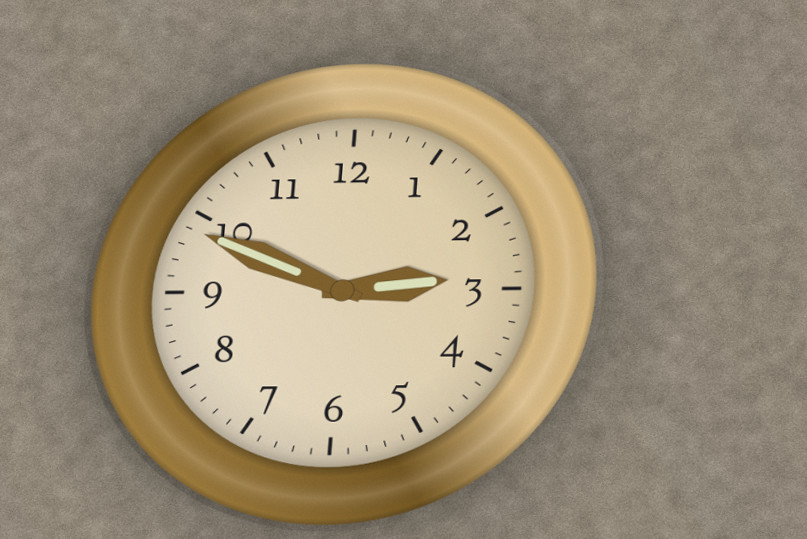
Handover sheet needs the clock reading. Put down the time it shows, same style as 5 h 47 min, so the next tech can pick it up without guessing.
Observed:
2 h 49 min
